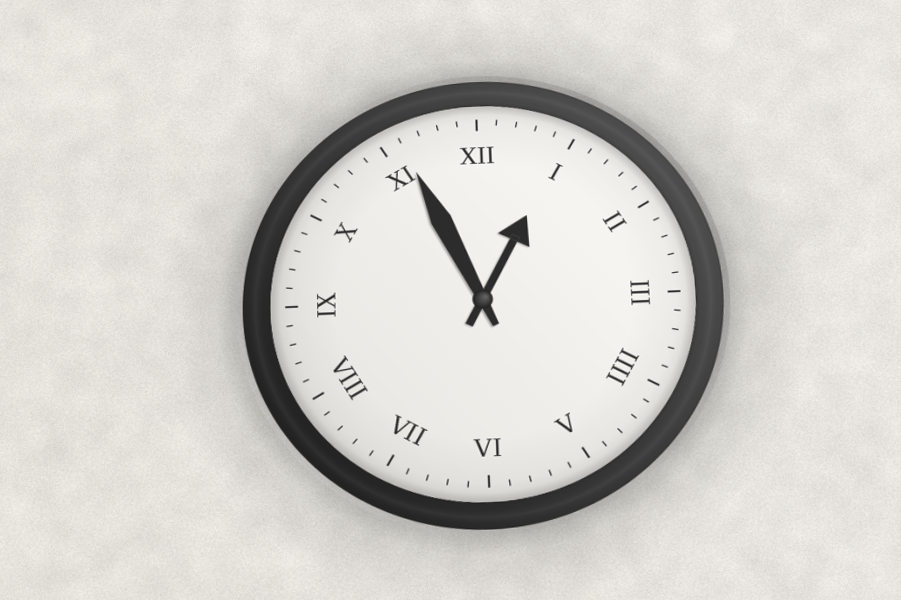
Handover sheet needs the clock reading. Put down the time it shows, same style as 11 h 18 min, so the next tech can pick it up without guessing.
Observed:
12 h 56 min
